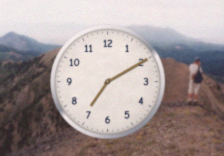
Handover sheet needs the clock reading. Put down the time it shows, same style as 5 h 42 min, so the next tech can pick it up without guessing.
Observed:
7 h 10 min
